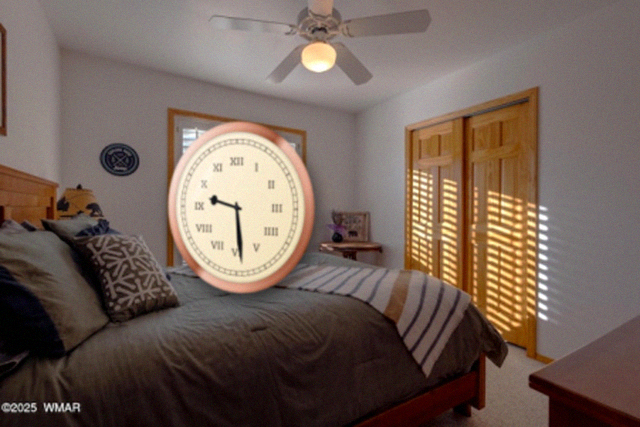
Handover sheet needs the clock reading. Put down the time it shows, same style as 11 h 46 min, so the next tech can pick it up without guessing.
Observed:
9 h 29 min
